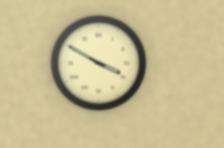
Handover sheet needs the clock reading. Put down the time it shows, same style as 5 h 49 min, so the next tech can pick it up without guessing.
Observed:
3 h 50 min
